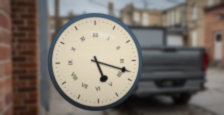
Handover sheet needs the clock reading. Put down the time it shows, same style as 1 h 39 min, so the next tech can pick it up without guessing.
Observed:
5 h 18 min
